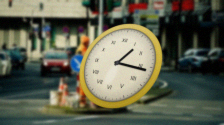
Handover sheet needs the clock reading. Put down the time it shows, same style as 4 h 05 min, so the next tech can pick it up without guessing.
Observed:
1 h 16 min
